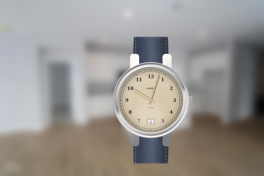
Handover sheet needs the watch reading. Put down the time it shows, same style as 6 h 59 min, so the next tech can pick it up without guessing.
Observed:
10 h 03 min
